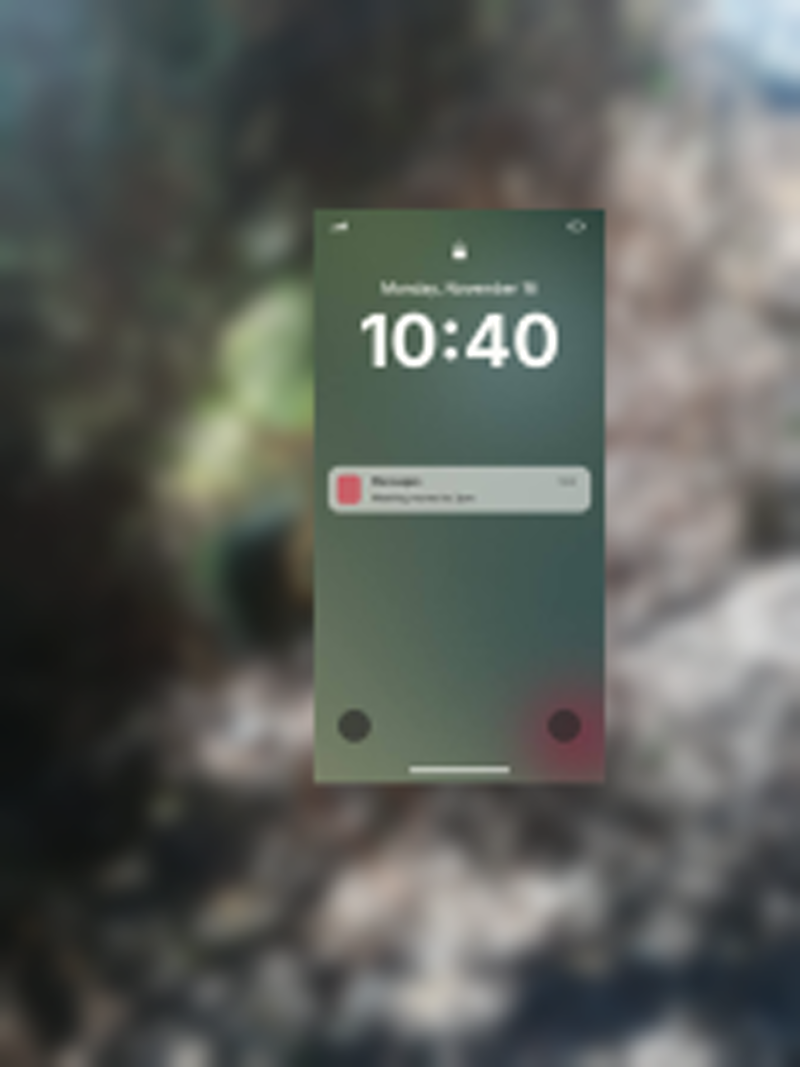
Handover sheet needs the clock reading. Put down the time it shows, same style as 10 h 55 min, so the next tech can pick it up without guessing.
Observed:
10 h 40 min
